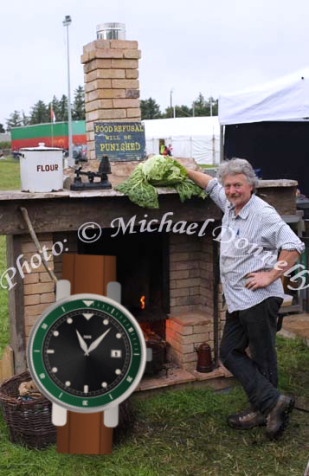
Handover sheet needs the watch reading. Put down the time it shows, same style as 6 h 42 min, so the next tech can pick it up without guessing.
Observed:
11 h 07 min
